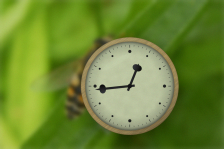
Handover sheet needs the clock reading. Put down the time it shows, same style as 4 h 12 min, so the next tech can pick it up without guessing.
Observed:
12 h 44 min
